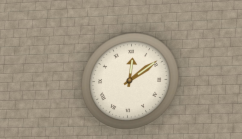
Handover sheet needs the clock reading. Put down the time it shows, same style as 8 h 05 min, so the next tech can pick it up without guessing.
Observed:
12 h 09 min
